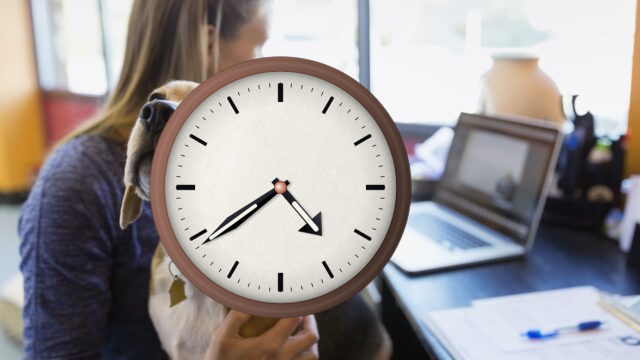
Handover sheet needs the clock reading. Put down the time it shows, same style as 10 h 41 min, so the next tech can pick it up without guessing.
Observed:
4 h 39 min
